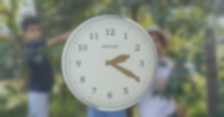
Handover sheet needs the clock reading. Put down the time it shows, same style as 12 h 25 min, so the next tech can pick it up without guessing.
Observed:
2 h 20 min
